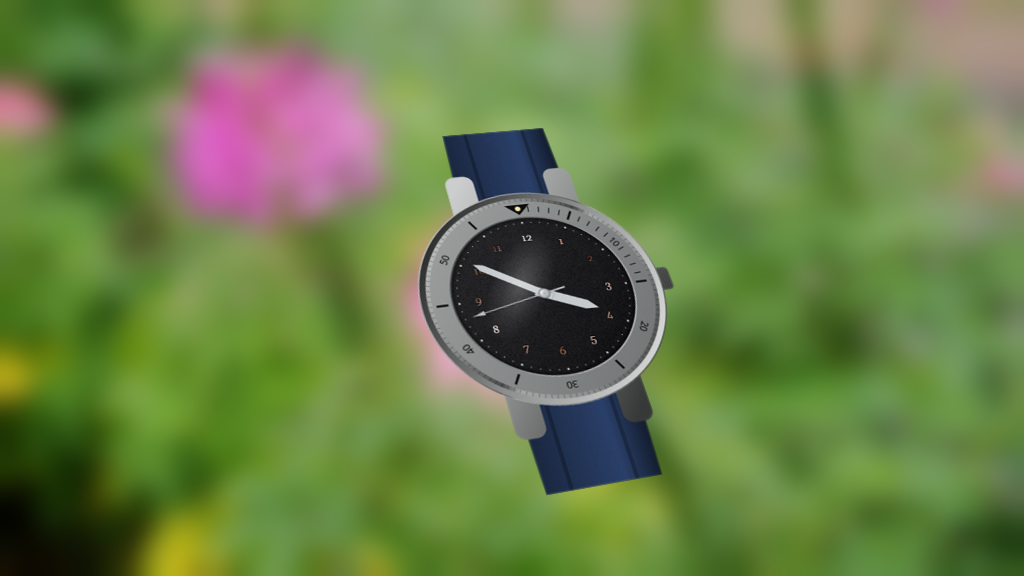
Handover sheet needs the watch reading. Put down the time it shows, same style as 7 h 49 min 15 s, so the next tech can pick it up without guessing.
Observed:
3 h 50 min 43 s
